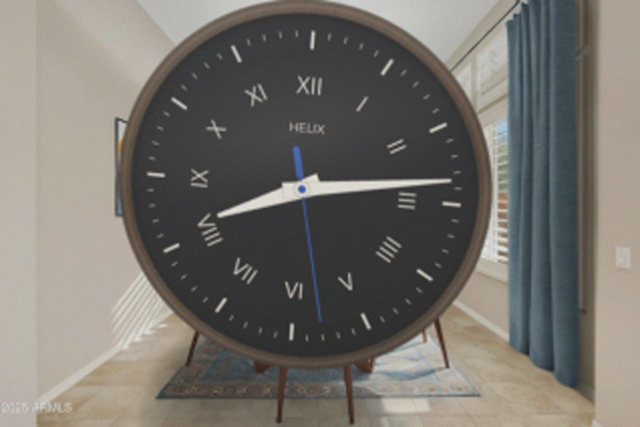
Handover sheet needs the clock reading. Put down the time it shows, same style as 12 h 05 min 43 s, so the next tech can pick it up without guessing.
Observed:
8 h 13 min 28 s
